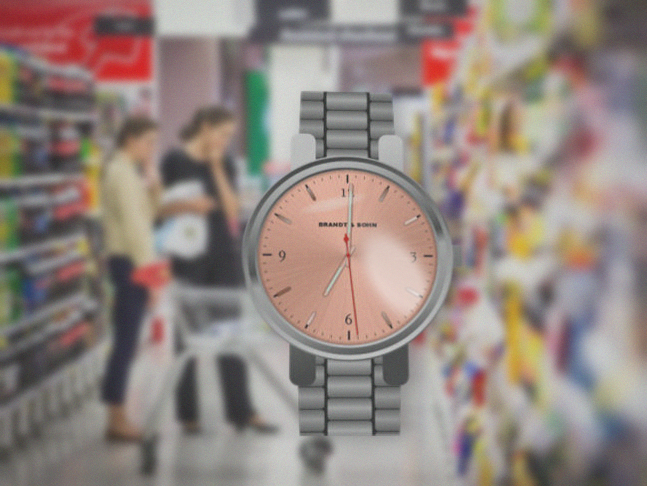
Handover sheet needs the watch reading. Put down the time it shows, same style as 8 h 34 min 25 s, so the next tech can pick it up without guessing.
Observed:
7 h 00 min 29 s
